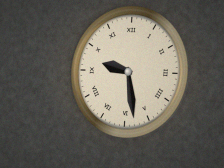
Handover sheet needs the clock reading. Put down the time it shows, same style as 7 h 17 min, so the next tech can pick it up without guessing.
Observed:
9 h 28 min
